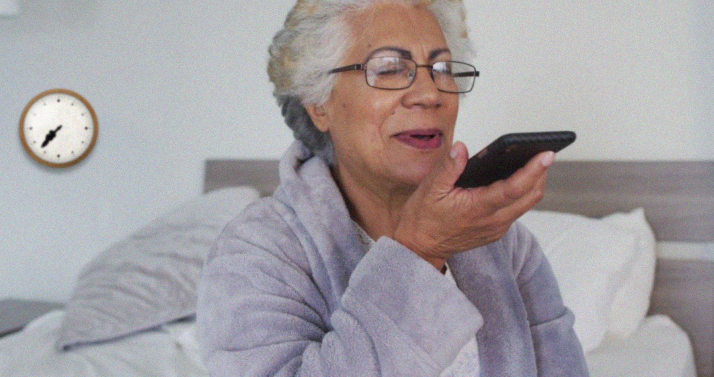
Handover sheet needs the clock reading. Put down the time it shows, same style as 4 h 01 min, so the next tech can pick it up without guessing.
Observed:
7 h 37 min
